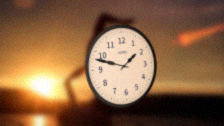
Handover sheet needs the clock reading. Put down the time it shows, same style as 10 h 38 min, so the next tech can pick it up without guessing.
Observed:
1 h 48 min
